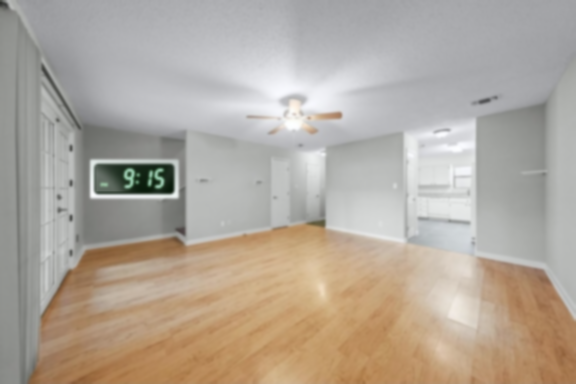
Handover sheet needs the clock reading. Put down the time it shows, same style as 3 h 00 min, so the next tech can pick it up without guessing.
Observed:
9 h 15 min
